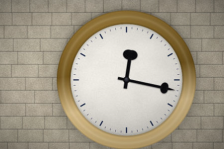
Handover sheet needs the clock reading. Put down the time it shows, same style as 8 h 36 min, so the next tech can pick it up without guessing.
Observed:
12 h 17 min
